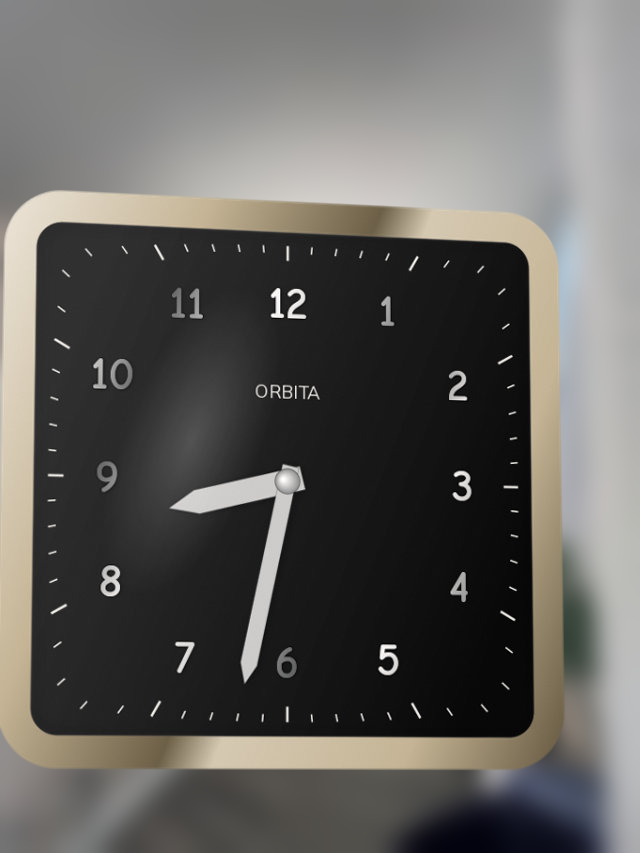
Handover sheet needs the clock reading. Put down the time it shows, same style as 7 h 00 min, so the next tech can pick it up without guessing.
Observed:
8 h 32 min
